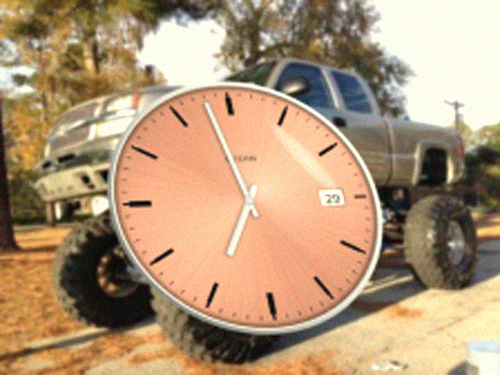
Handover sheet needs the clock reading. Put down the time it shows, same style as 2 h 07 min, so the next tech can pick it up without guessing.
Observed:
6 h 58 min
